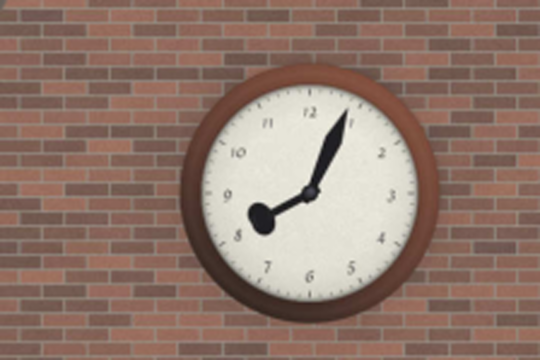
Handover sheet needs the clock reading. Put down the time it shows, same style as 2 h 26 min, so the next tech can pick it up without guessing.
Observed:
8 h 04 min
